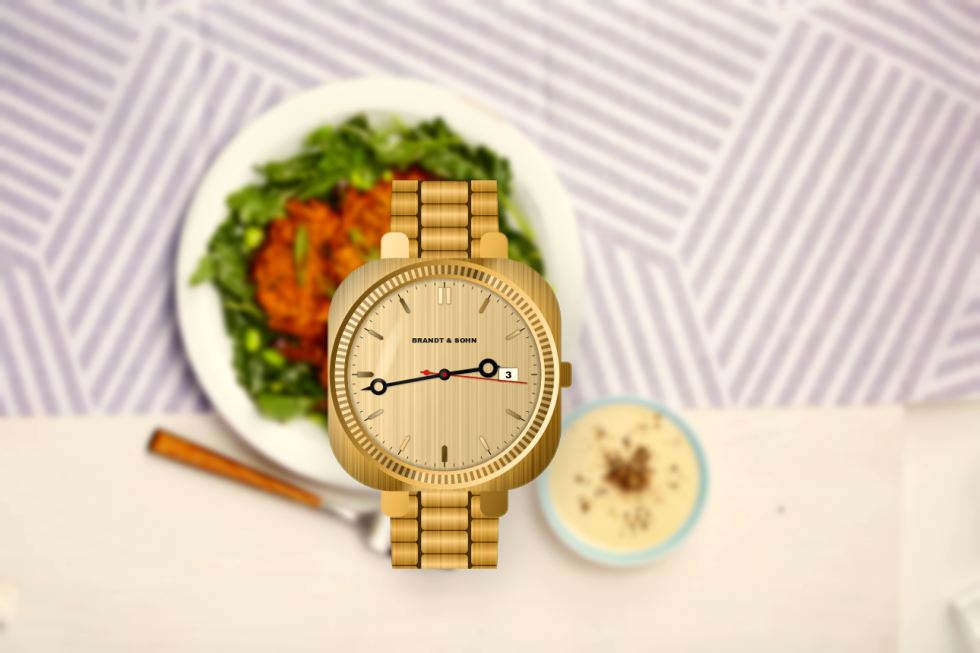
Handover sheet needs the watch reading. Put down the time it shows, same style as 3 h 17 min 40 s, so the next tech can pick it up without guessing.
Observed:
2 h 43 min 16 s
